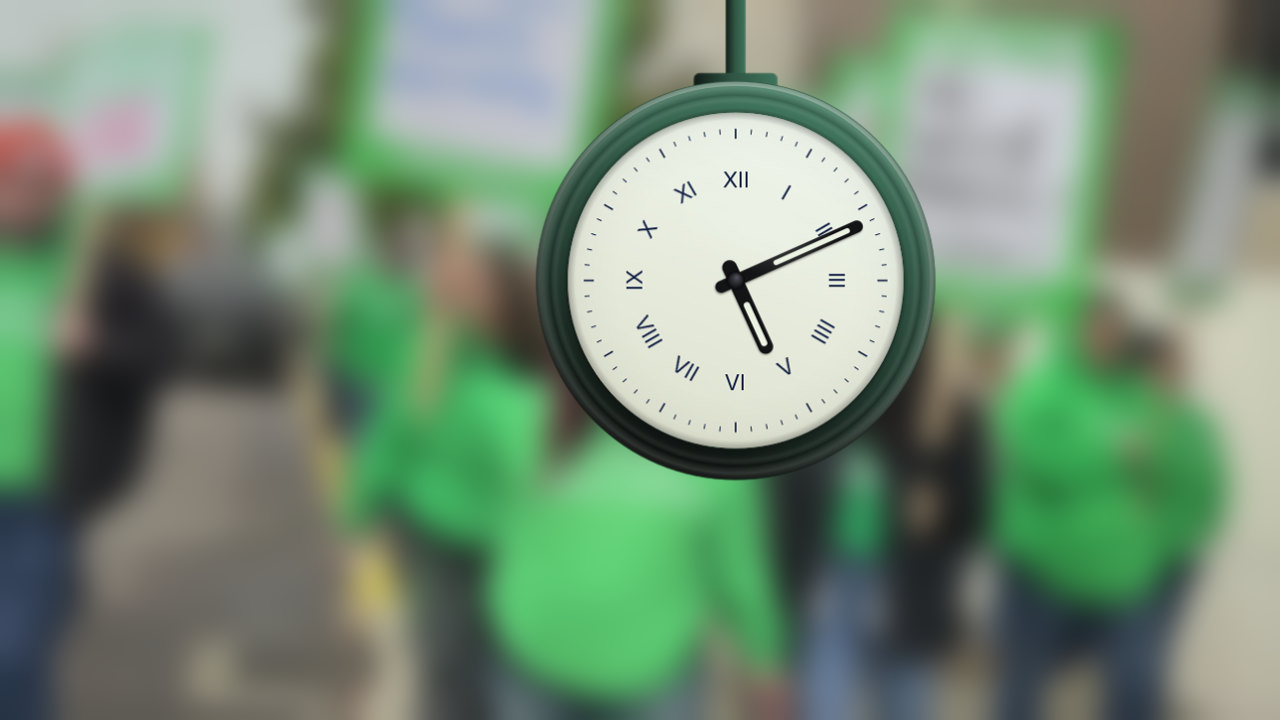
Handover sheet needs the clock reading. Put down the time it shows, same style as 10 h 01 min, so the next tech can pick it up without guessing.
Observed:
5 h 11 min
